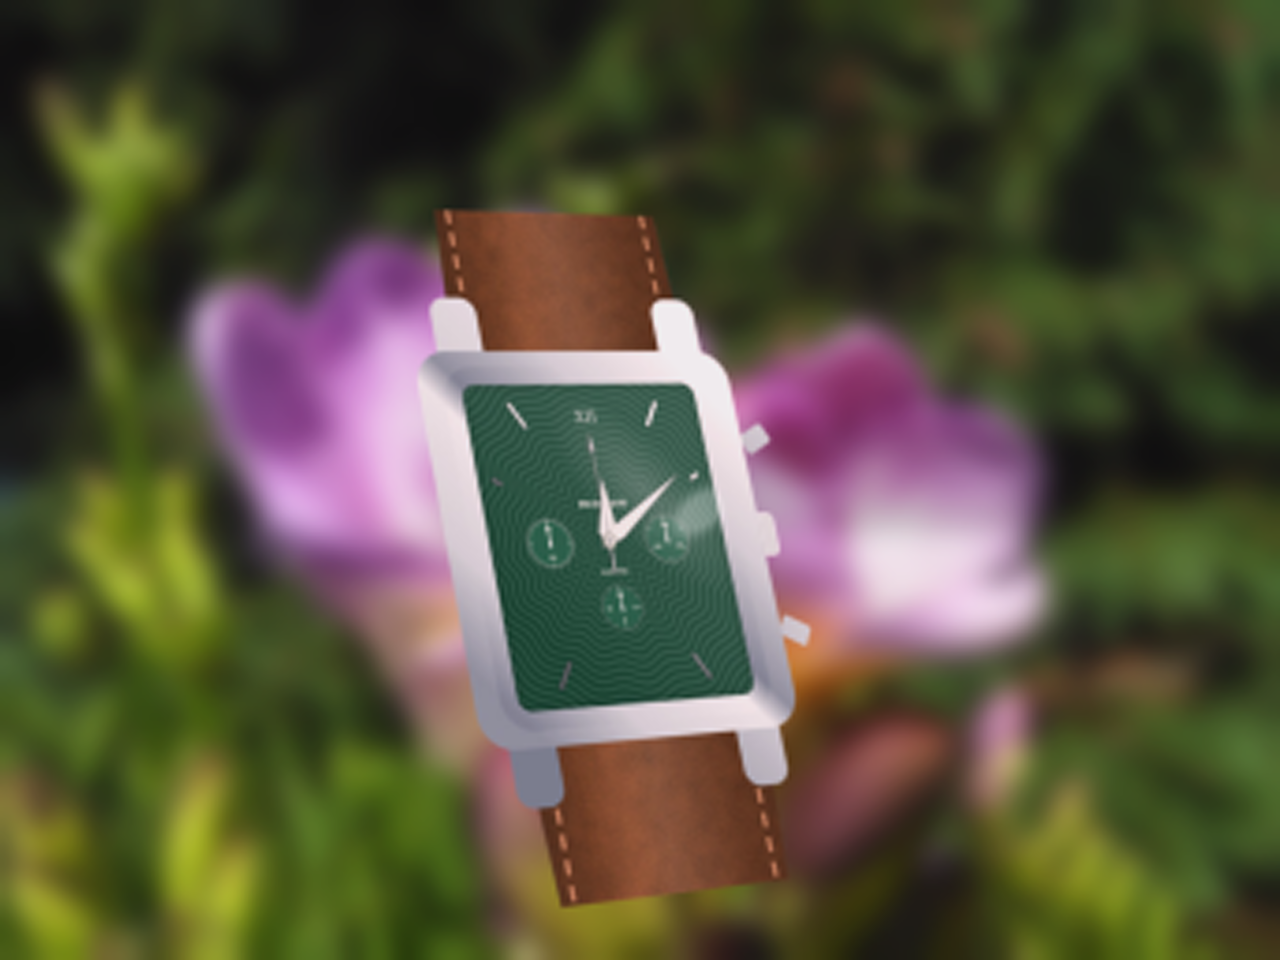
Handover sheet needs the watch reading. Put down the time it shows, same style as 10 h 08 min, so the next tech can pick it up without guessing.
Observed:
12 h 09 min
